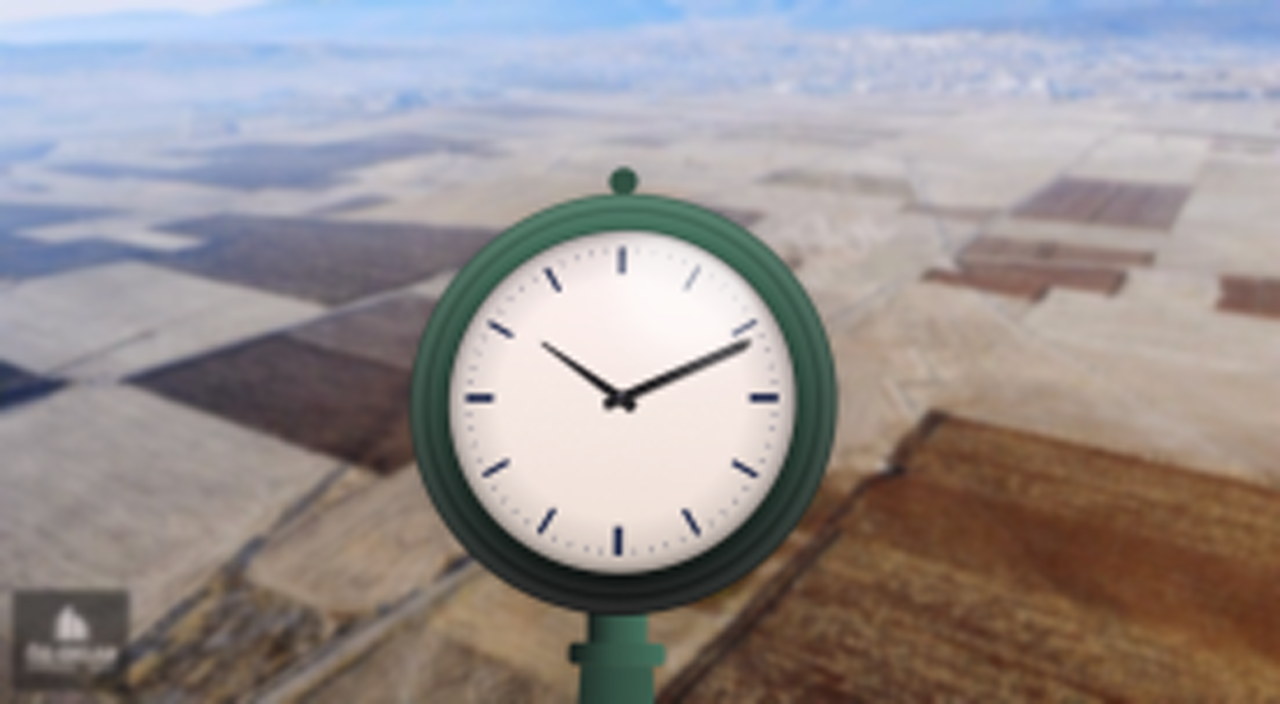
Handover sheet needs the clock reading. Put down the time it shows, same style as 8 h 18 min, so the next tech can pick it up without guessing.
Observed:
10 h 11 min
